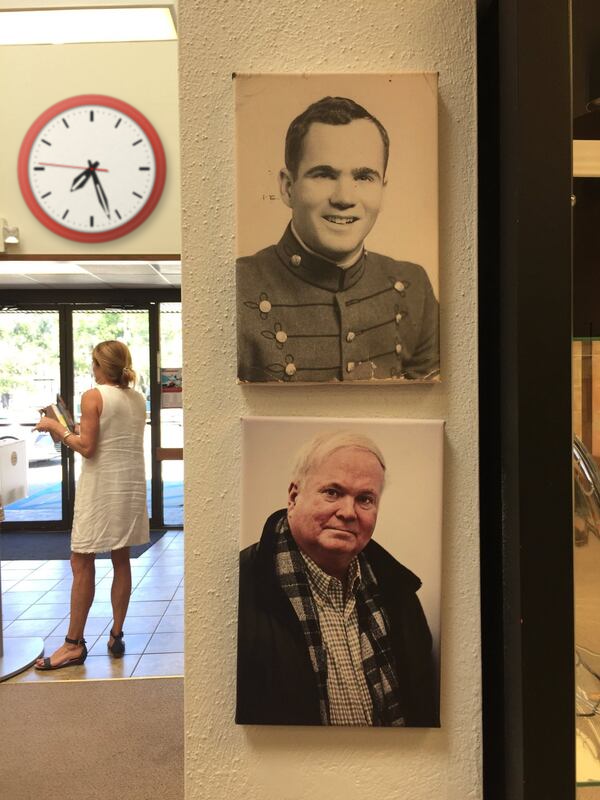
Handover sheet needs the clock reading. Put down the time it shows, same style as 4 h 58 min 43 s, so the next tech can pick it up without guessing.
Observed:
7 h 26 min 46 s
